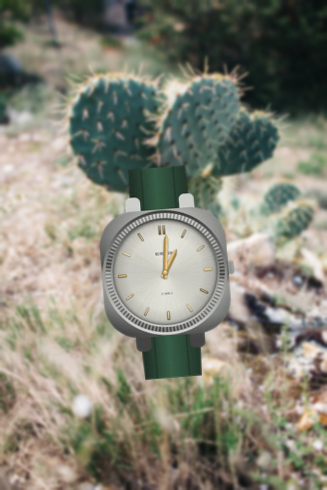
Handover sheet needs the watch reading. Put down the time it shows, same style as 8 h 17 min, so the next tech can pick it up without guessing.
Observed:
1 h 01 min
